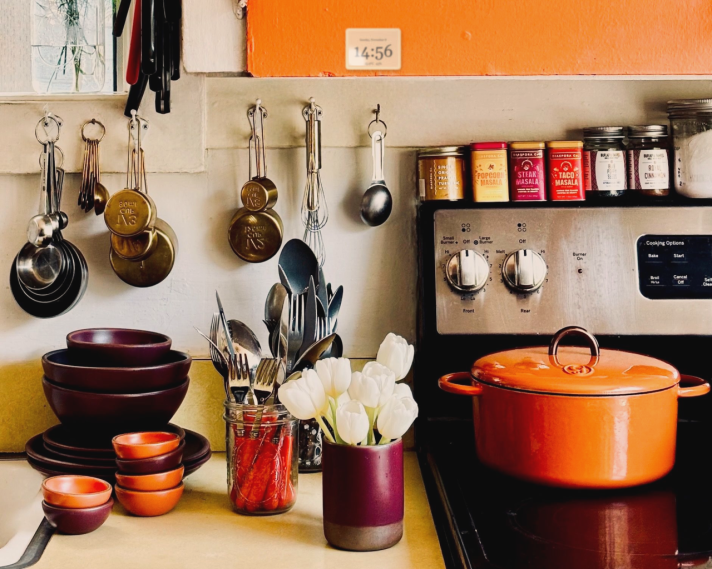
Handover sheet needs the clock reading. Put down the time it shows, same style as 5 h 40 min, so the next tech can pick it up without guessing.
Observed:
14 h 56 min
